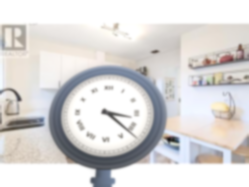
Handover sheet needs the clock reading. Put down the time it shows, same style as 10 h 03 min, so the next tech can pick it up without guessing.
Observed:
3 h 22 min
